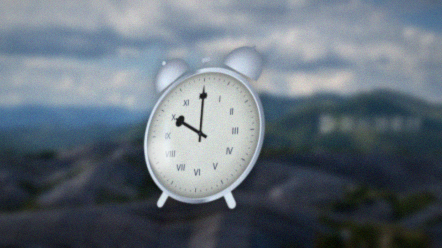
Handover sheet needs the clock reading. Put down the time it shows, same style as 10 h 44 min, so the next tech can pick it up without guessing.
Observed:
10 h 00 min
